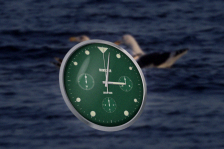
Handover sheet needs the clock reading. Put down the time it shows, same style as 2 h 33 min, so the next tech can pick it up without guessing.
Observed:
3 h 02 min
